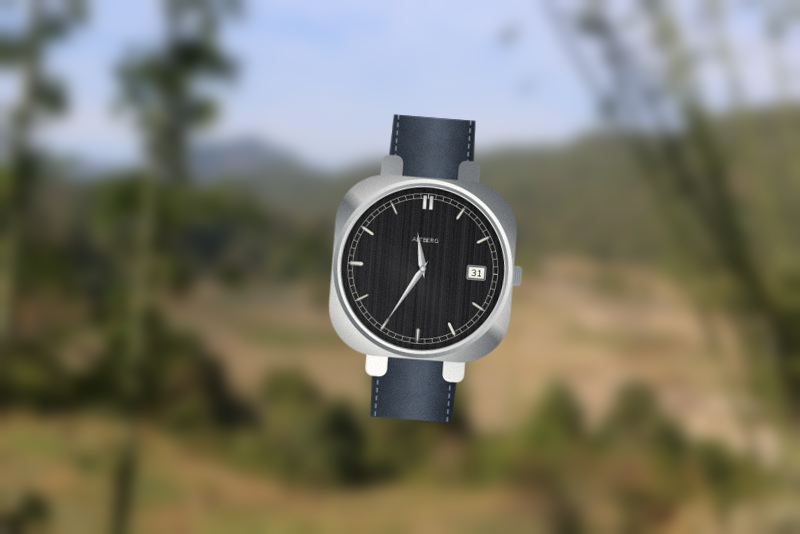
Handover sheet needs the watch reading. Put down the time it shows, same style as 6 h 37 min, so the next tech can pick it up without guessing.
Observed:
11 h 35 min
